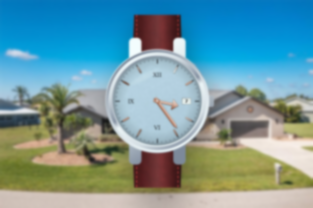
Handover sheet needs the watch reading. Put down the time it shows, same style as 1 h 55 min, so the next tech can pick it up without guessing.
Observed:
3 h 24 min
